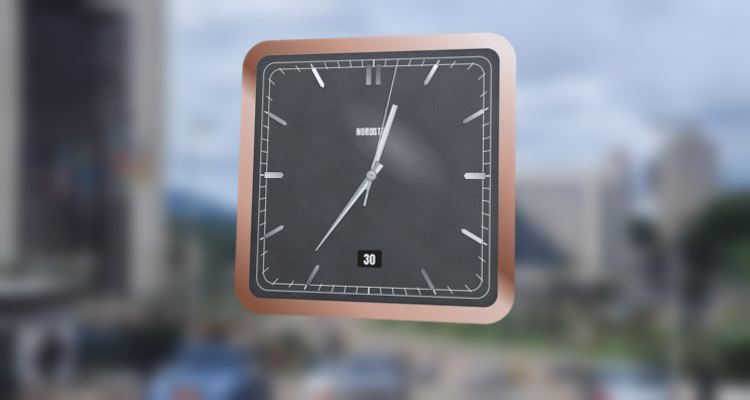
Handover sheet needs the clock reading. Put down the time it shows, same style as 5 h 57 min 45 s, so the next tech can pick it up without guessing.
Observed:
12 h 36 min 02 s
